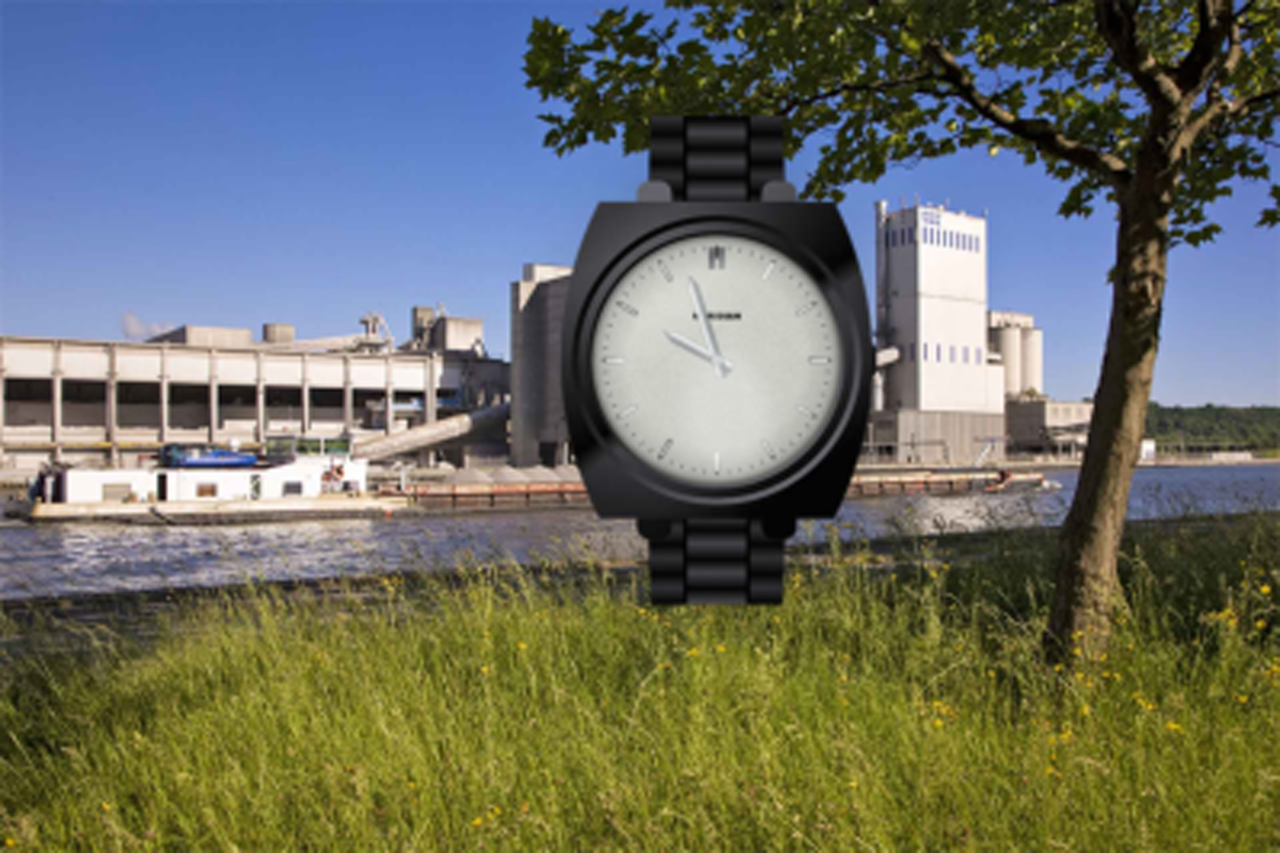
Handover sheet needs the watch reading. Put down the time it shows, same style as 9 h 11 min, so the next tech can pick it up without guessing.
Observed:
9 h 57 min
